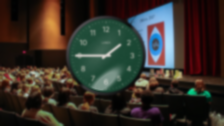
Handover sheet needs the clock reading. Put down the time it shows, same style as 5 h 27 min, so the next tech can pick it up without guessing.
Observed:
1 h 45 min
